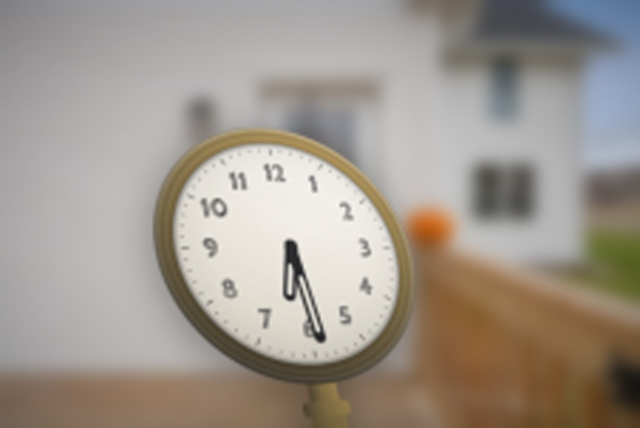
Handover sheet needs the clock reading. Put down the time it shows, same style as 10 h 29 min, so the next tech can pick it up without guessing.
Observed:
6 h 29 min
